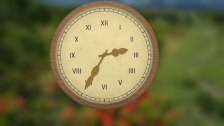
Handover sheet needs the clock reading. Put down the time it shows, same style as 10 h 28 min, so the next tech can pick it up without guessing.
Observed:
2 h 35 min
